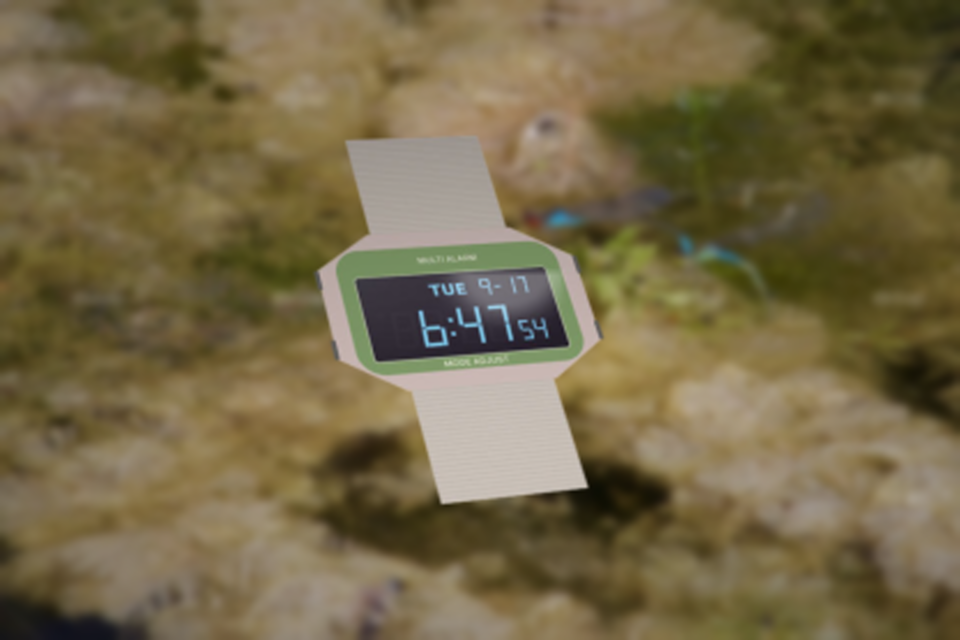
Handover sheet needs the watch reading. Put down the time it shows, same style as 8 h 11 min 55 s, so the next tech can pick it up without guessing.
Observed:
6 h 47 min 54 s
